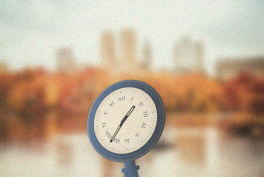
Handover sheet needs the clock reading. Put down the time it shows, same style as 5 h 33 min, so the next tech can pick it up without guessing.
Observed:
1 h 37 min
